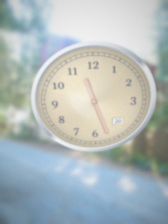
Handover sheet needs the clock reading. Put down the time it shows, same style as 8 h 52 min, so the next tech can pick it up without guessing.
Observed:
11 h 27 min
